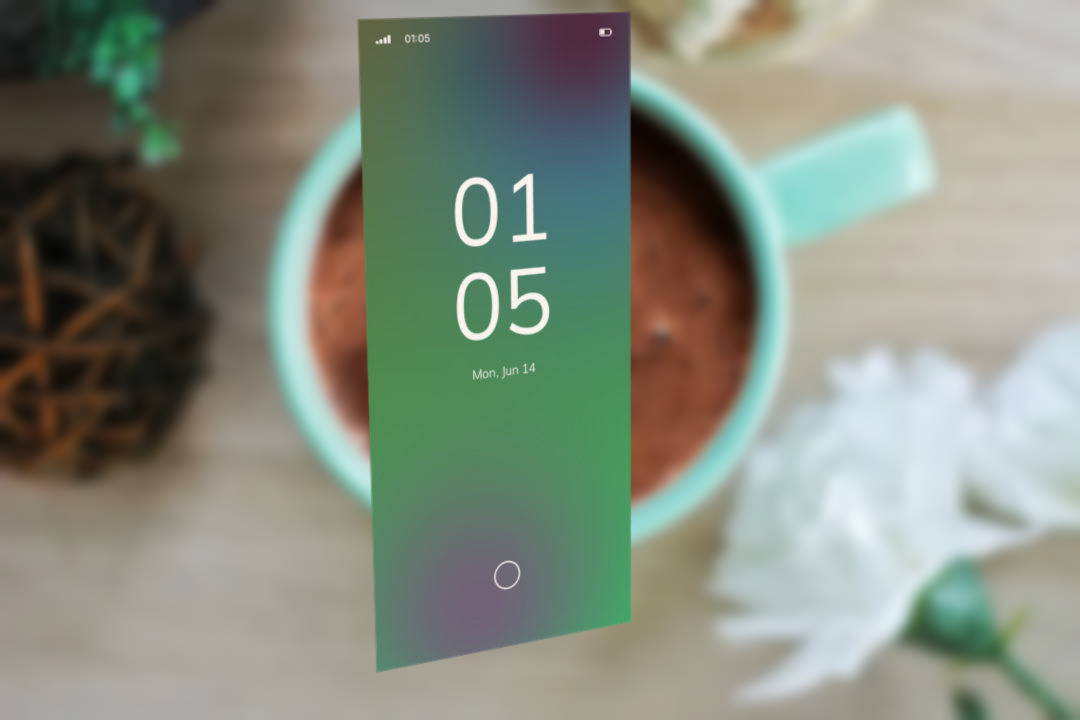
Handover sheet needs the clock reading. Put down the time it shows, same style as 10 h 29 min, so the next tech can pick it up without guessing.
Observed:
1 h 05 min
